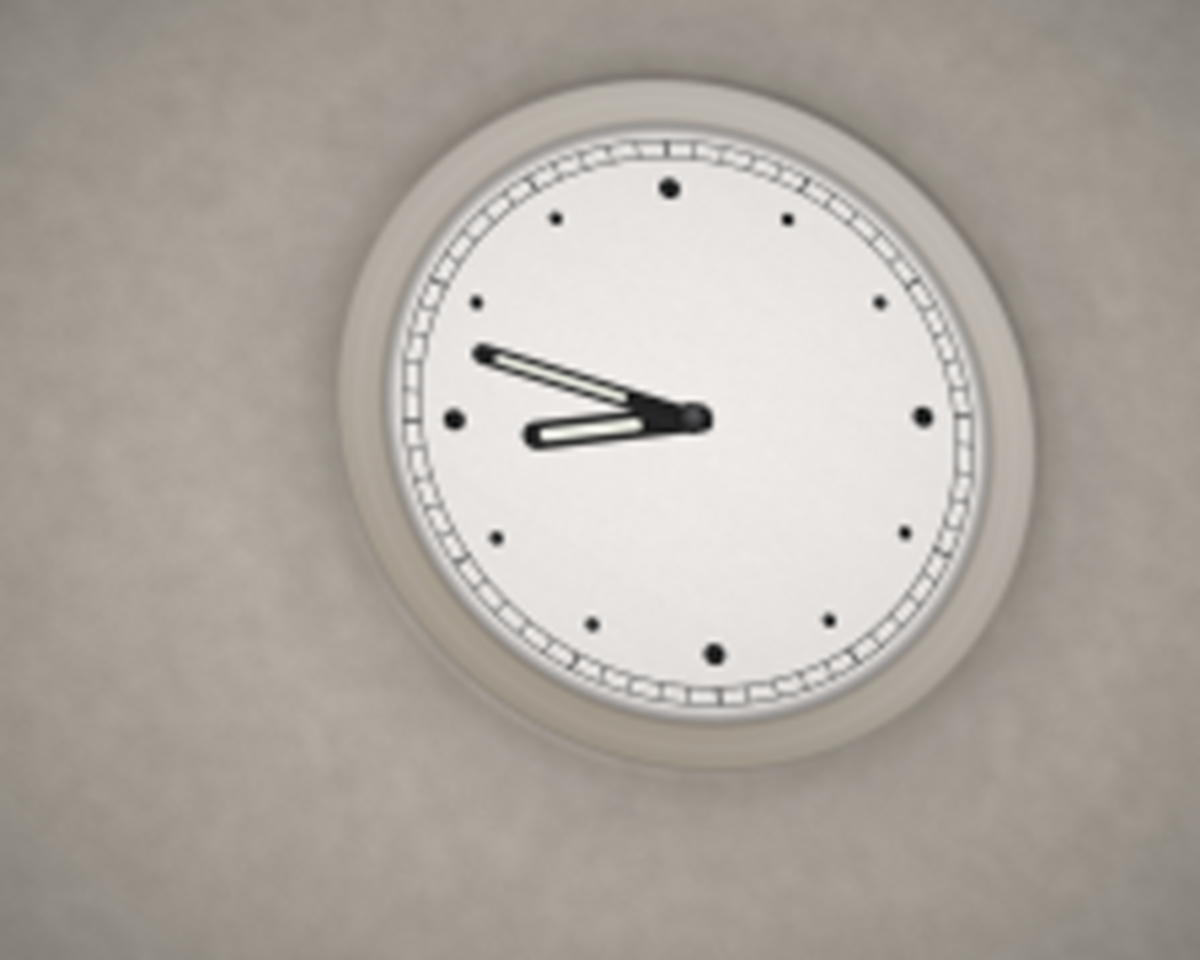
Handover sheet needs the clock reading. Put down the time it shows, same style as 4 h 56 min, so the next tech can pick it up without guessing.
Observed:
8 h 48 min
